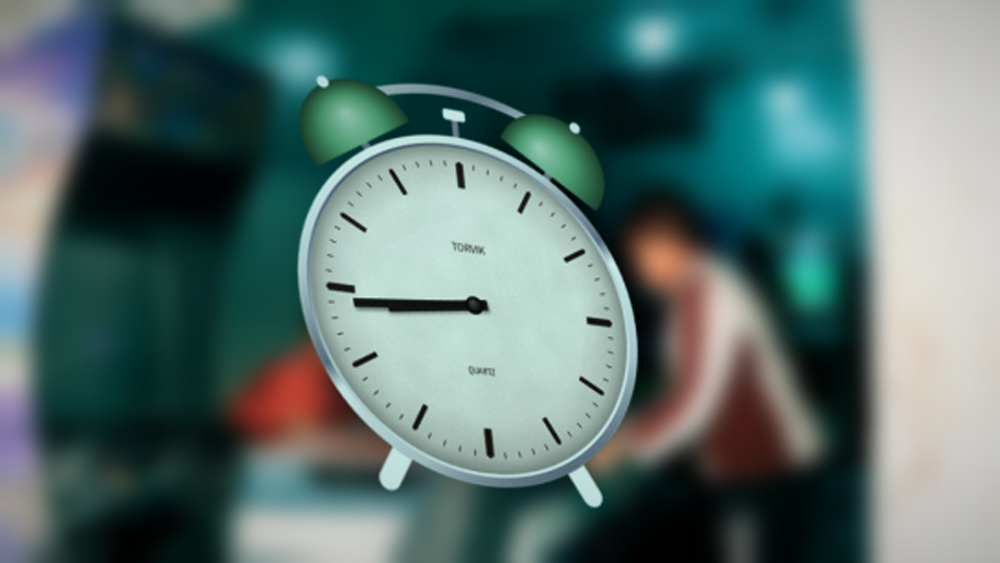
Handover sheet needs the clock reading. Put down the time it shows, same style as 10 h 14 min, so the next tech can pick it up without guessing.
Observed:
8 h 44 min
